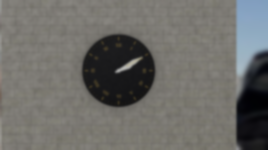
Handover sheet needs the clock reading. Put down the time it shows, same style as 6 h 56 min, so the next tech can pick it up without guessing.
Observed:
2 h 10 min
